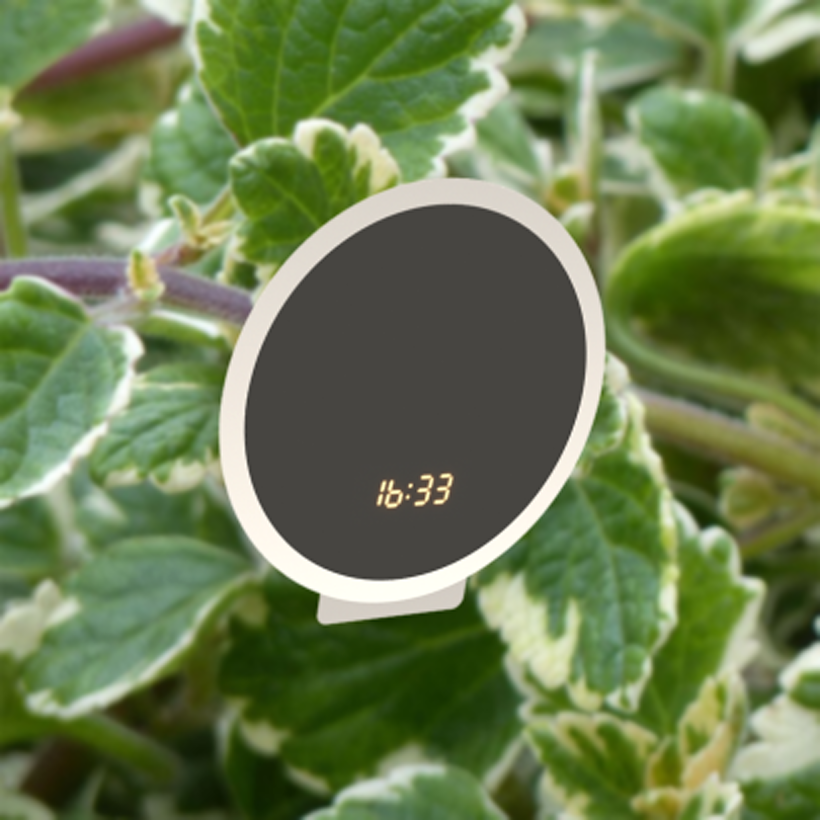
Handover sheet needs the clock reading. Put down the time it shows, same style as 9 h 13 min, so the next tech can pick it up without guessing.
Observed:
16 h 33 min
